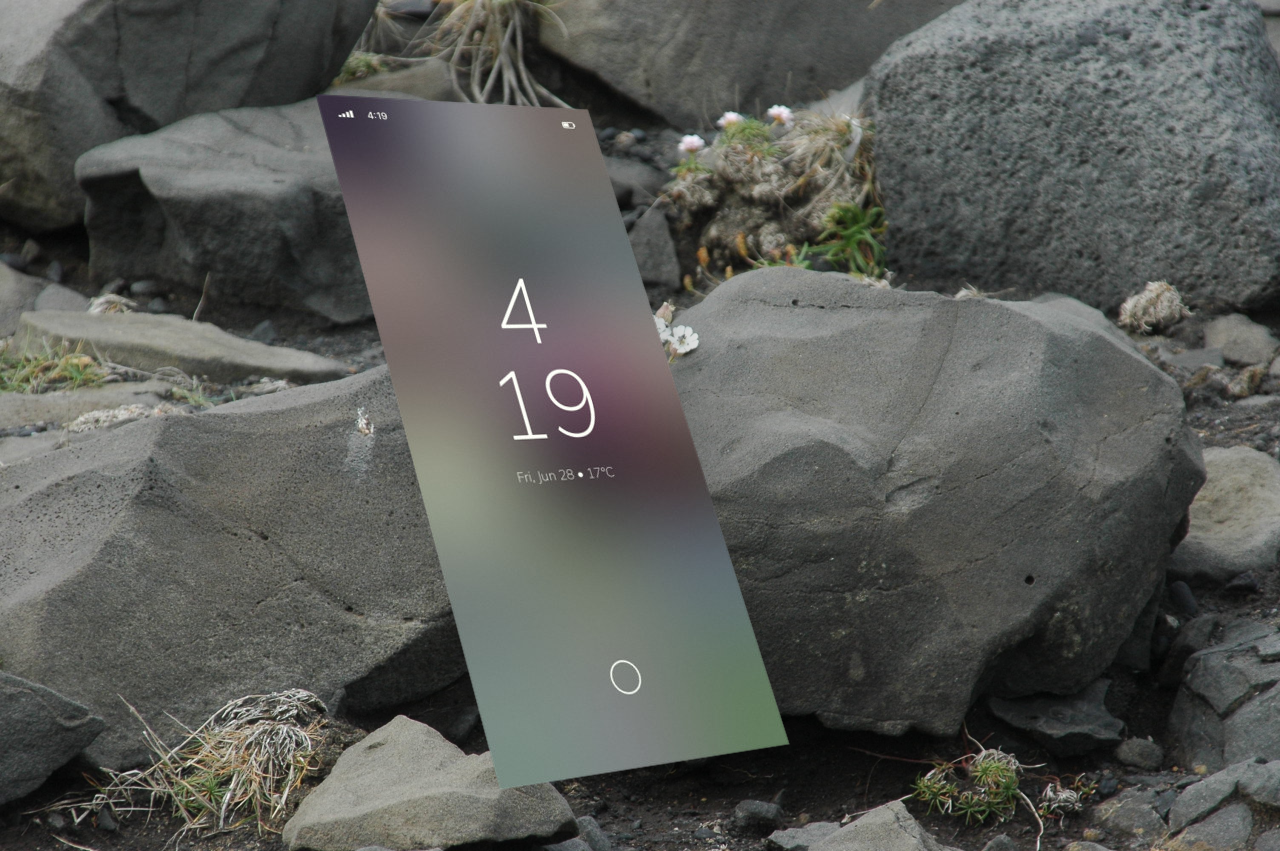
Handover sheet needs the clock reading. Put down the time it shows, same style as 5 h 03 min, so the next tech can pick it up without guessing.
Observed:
4 h 19 min
